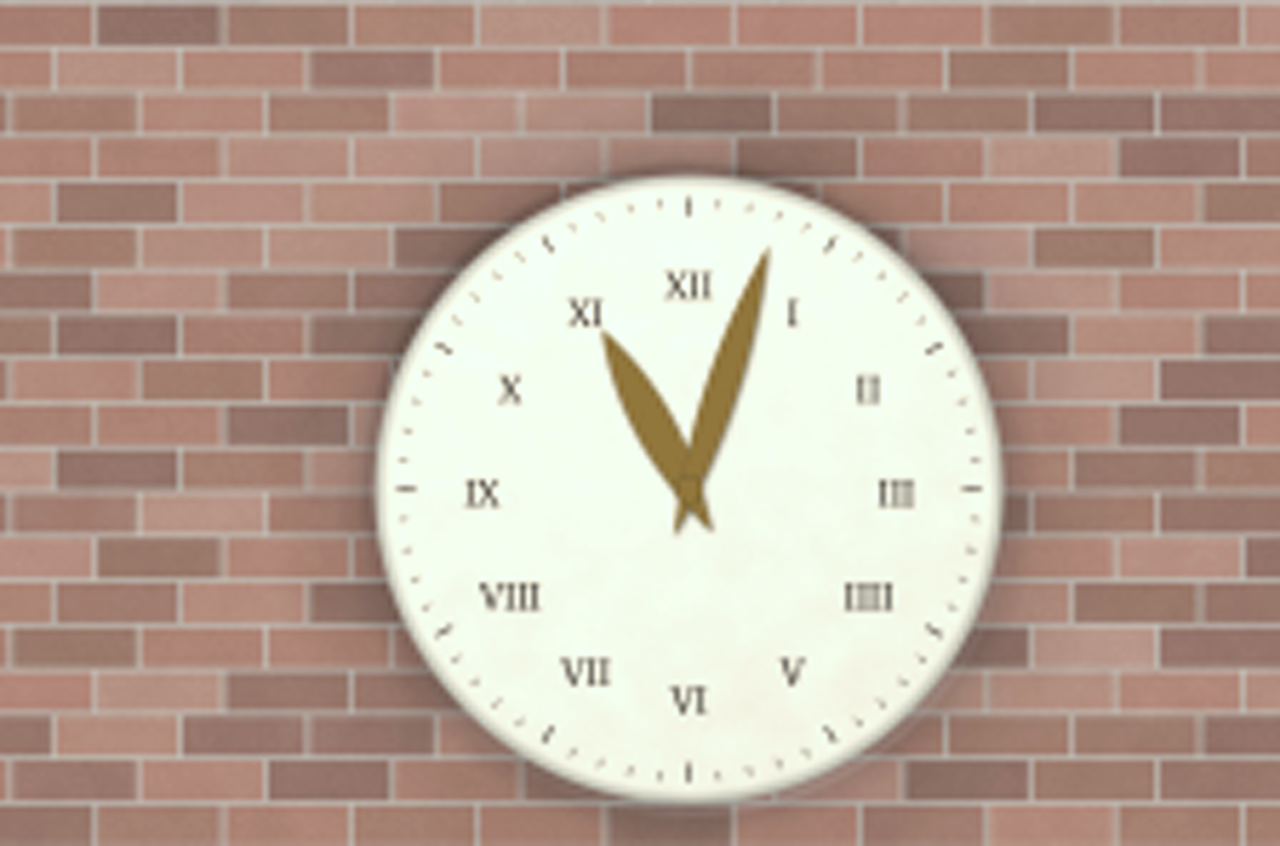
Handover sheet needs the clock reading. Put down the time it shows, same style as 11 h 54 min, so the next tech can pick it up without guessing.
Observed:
11 h 03 min
